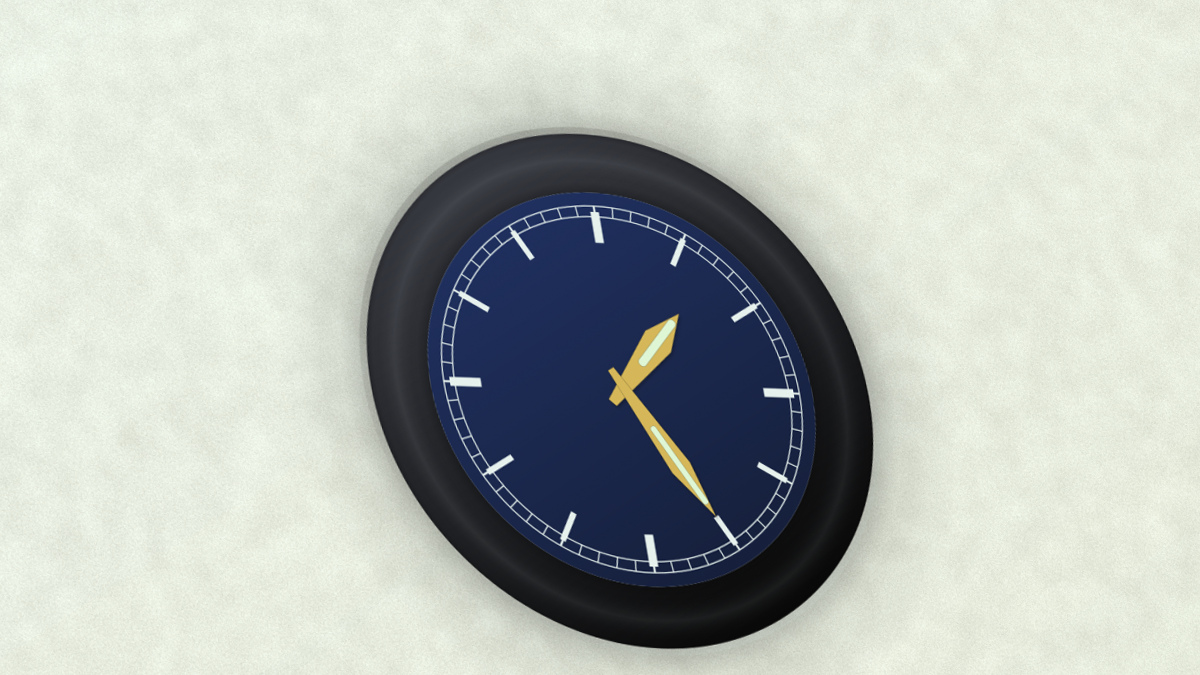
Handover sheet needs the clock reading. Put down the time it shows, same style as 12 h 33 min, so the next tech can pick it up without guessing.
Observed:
1 h 25 min
